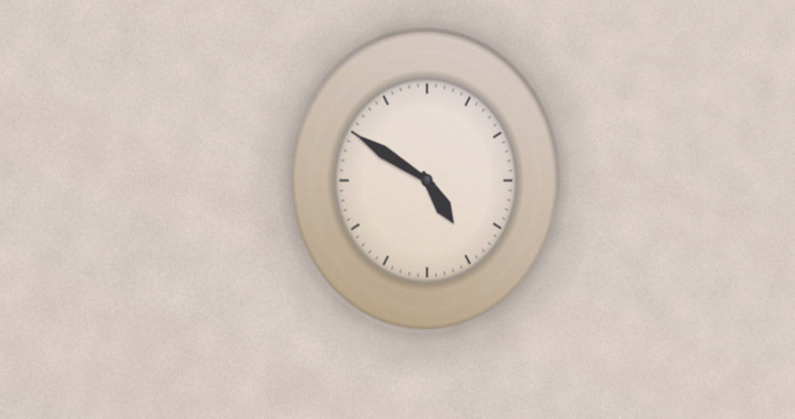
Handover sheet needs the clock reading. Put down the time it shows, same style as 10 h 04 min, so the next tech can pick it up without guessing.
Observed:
4 h 50 min
